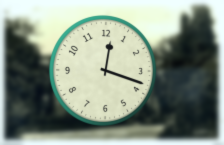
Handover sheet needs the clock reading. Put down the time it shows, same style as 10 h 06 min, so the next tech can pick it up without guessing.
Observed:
12 h 18 min
